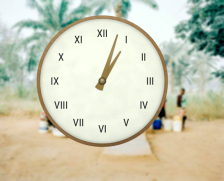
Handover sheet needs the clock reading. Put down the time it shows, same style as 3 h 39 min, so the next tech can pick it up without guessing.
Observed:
1 h 03 min
